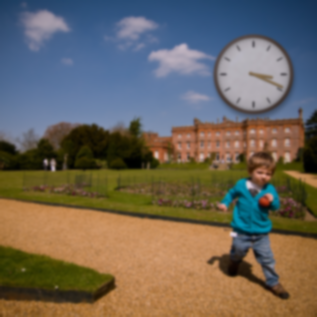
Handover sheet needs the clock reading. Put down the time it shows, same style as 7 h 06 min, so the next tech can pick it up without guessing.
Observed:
3 h 19 min
